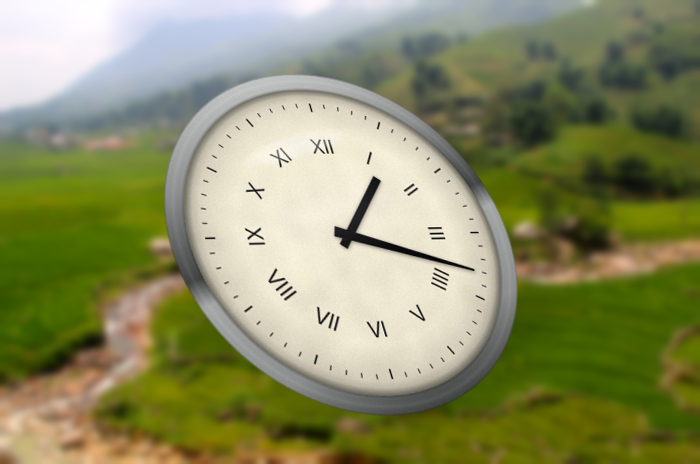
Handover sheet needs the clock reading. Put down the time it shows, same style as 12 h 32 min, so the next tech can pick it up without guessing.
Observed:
1 h 18 min
